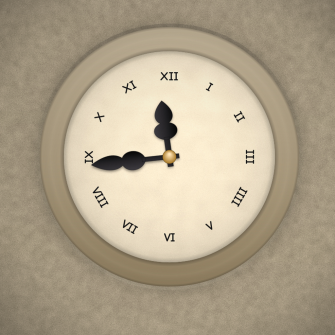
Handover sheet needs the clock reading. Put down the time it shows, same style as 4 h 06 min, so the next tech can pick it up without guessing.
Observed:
11 h 44 min
